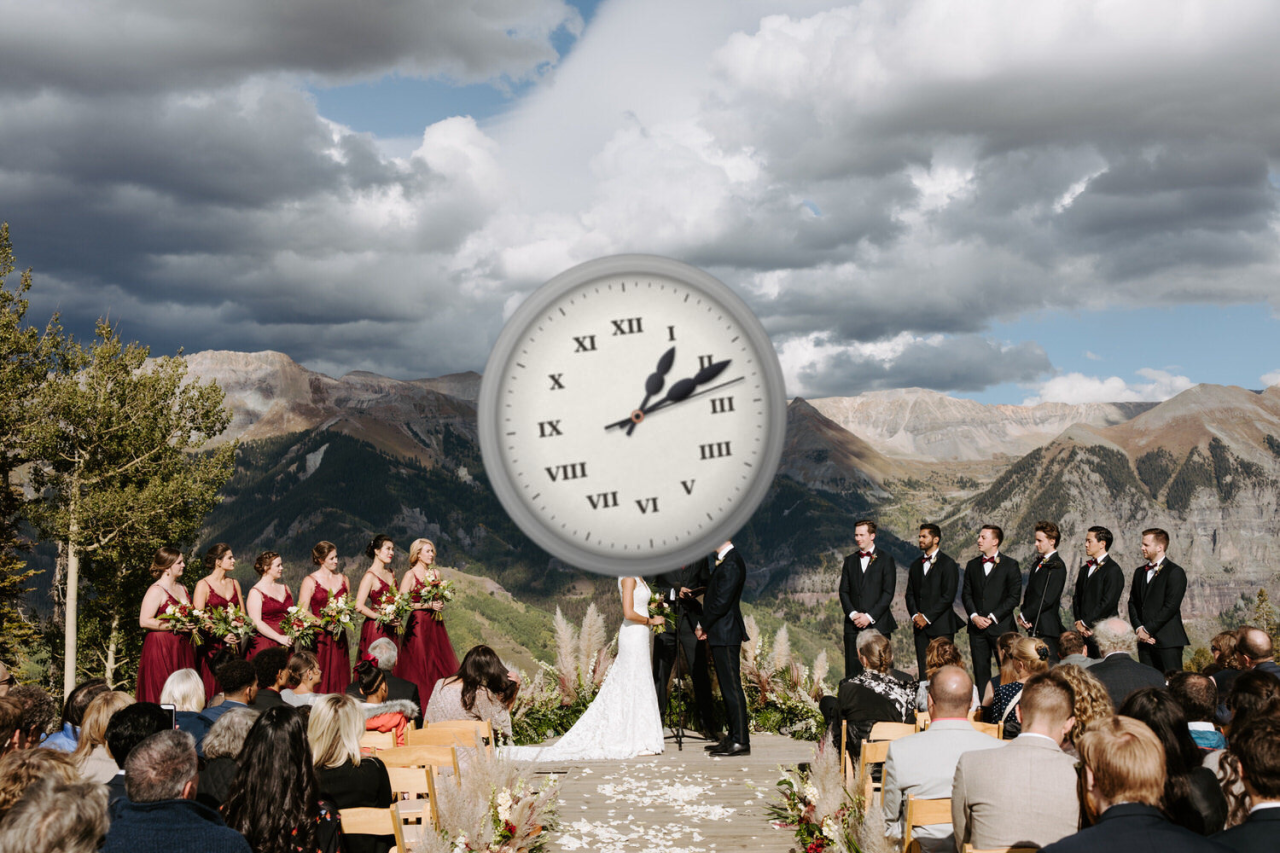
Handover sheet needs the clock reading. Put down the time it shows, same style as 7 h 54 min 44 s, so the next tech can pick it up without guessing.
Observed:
1 h 11 min 13 s
